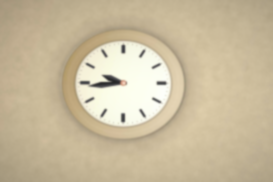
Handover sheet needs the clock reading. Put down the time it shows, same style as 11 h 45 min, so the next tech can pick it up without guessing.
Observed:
9 h 44 min
